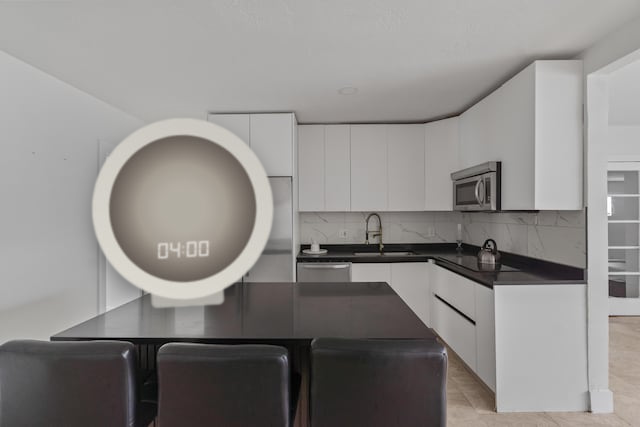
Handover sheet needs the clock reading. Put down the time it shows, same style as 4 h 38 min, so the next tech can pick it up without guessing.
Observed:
4 h 00 min
